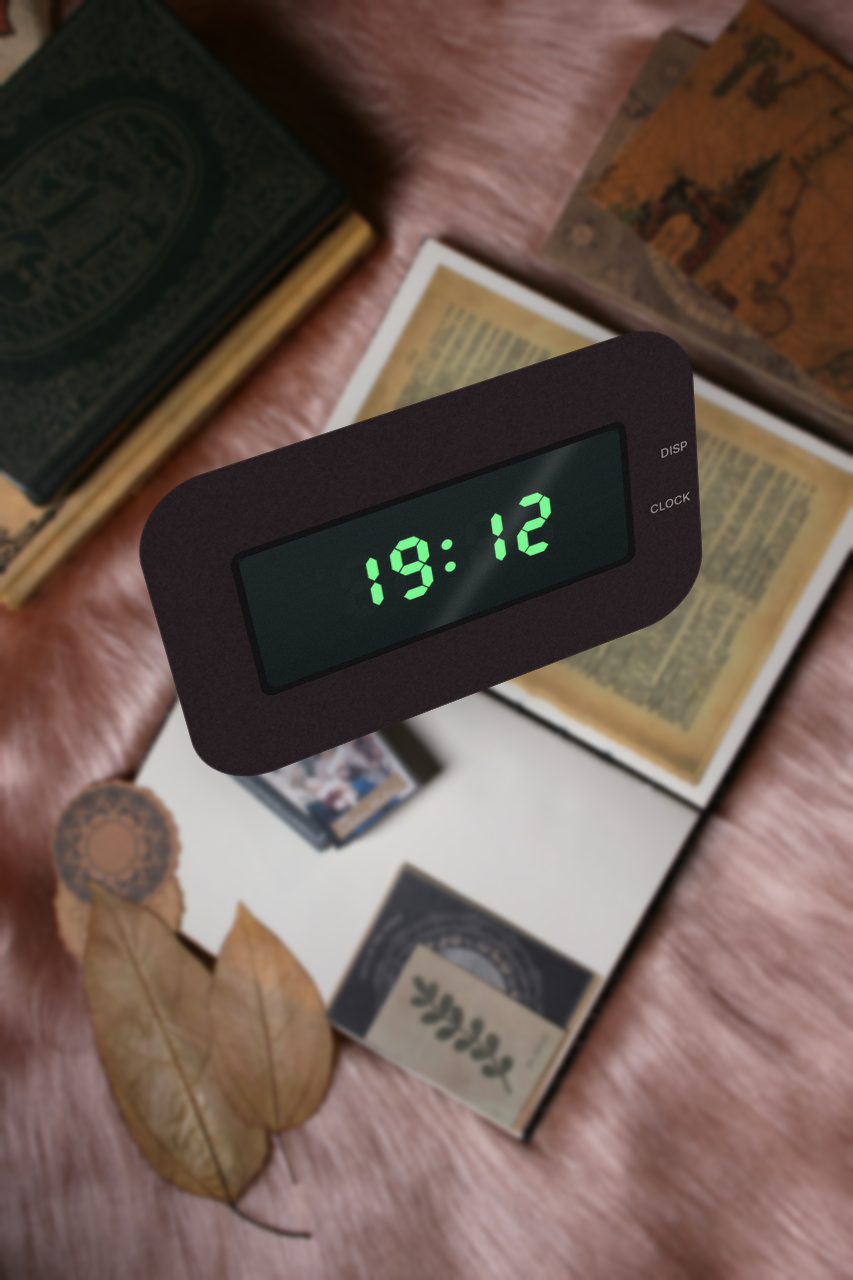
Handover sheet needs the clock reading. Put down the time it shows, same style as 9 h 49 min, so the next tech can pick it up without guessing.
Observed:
19 h 12 min
